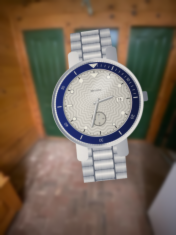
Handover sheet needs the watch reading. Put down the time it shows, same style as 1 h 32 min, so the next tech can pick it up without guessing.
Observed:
2 h 33 min
